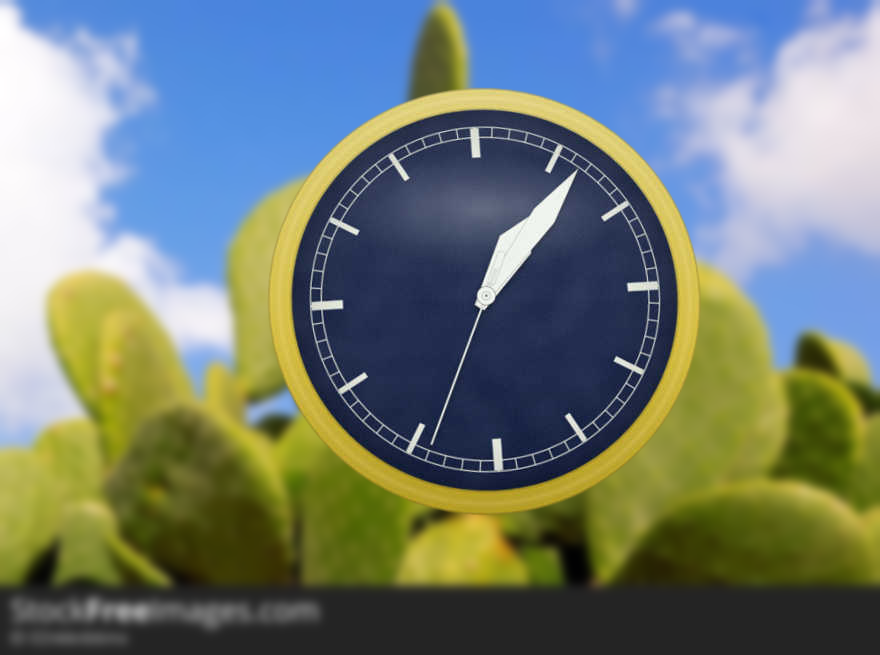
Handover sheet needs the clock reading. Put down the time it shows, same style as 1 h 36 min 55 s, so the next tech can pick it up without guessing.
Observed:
1 h 06 min 34 s
